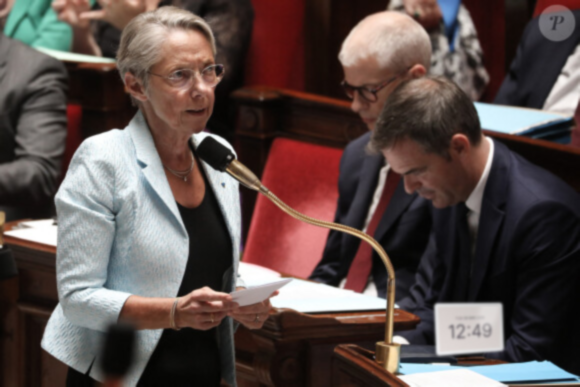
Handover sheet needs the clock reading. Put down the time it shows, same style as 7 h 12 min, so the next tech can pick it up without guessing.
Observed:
12 h 49 min
